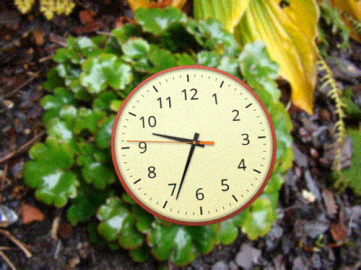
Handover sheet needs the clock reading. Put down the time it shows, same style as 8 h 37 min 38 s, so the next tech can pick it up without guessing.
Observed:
9 h 33 min 46 s
